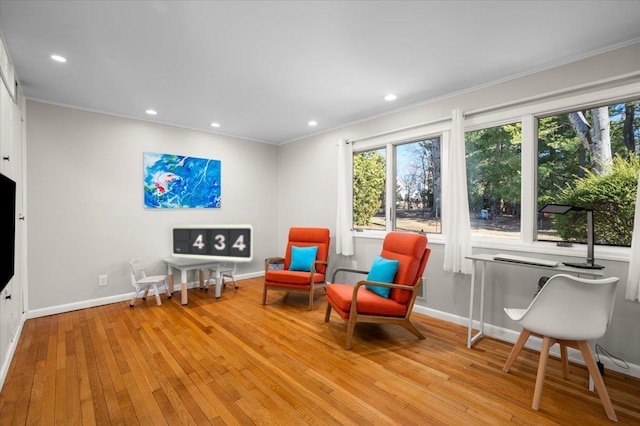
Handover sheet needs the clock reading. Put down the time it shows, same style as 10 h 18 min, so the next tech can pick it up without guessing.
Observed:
4 h 34 min
